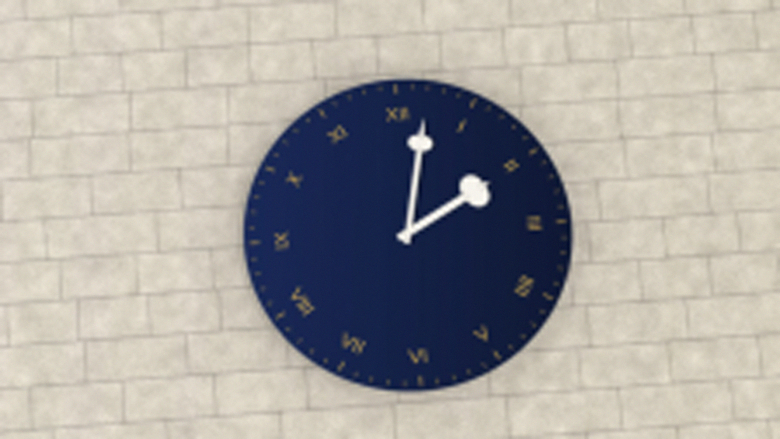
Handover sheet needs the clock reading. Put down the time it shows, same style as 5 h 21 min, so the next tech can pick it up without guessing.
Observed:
2 h 02 min
